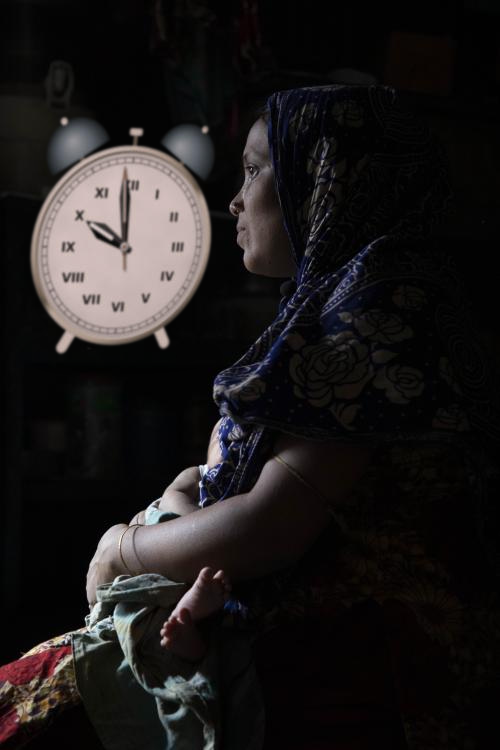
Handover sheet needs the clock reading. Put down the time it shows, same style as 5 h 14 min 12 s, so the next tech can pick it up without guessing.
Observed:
9 h 58 min 59 s
